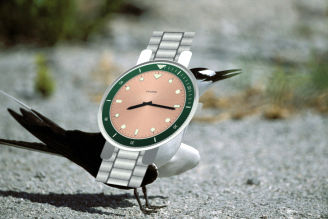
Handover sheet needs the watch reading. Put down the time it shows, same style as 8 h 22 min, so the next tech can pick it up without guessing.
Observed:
8 h 16 min
